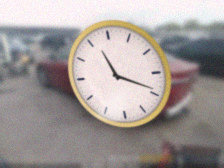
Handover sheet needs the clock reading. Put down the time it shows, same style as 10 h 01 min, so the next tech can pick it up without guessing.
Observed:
11 h 19 min
